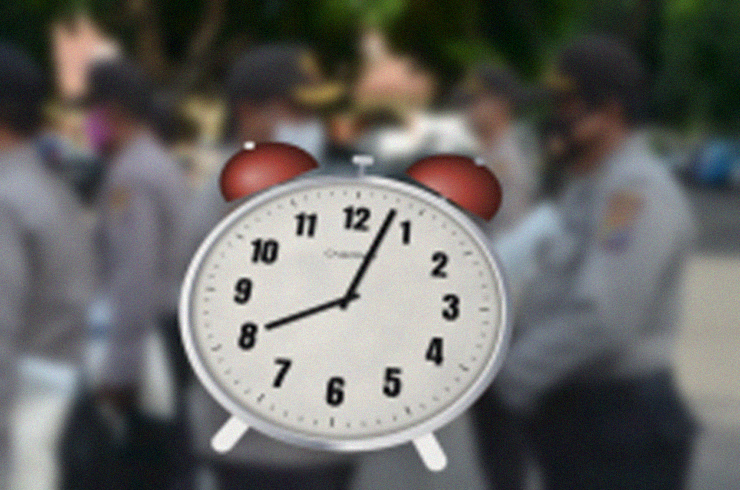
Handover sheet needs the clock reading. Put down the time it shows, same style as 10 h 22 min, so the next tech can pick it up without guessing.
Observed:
8 h 03 min
